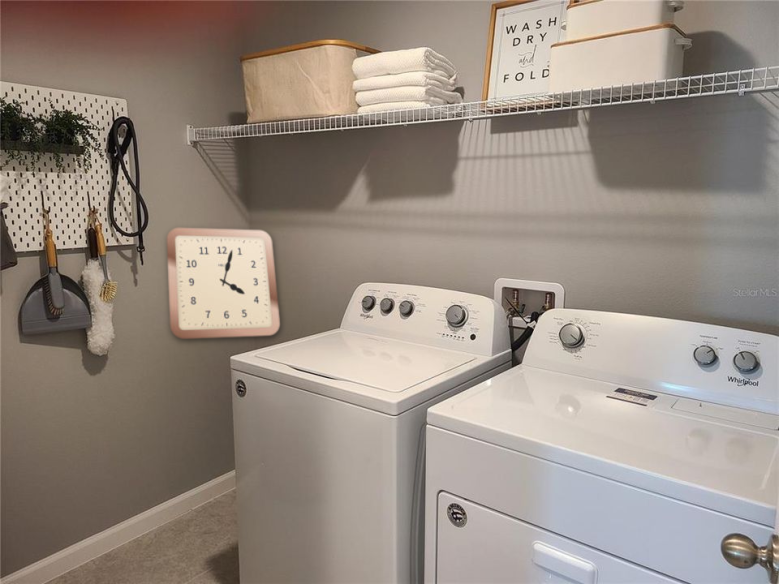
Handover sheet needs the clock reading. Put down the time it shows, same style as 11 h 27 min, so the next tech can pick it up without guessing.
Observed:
4 h 03 min
